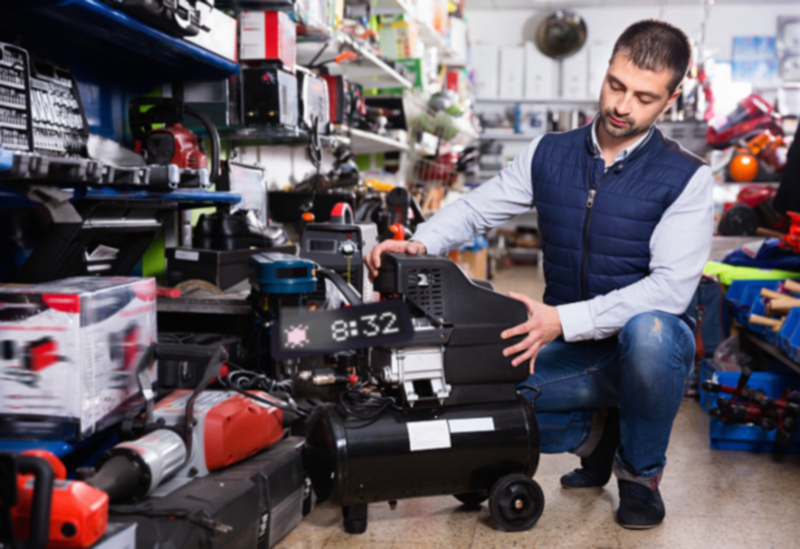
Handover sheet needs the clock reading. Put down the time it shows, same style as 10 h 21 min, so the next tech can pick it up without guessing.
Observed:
8 h 32 min
